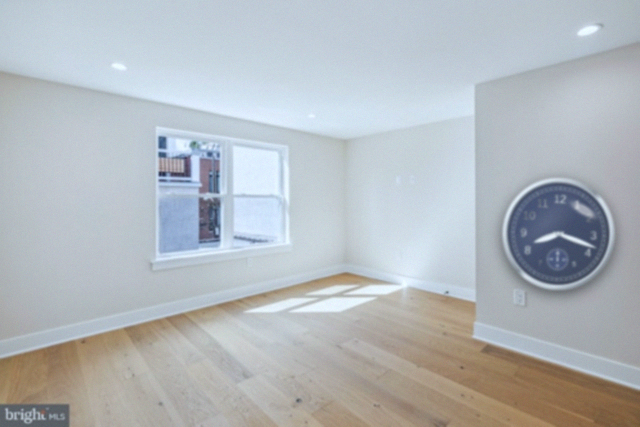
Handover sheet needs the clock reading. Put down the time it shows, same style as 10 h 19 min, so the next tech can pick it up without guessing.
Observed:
8 h 18 min
